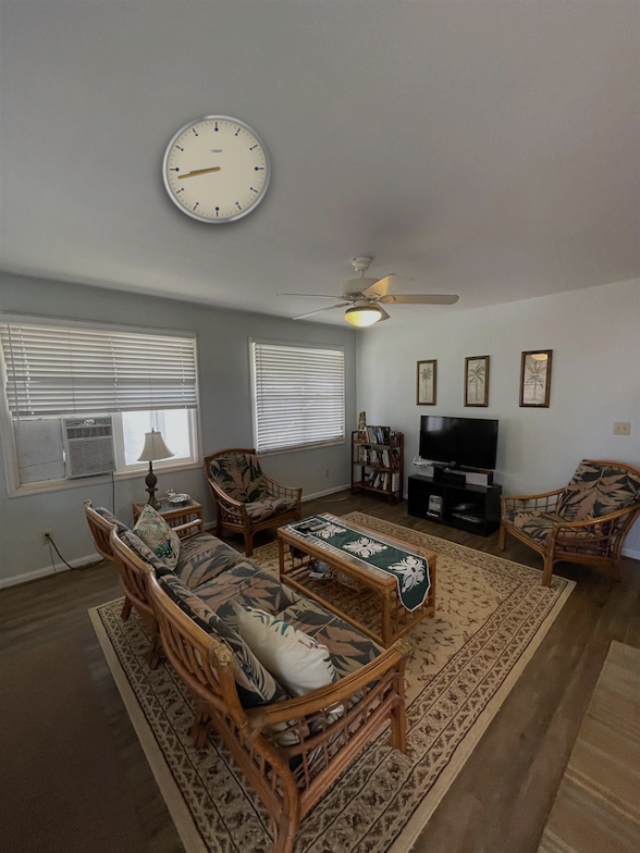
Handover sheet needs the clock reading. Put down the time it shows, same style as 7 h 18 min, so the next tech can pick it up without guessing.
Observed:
8 h 43 min
